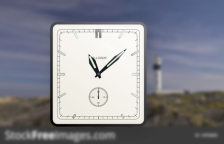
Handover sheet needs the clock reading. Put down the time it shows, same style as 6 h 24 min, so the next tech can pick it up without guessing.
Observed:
11 h 08 min
